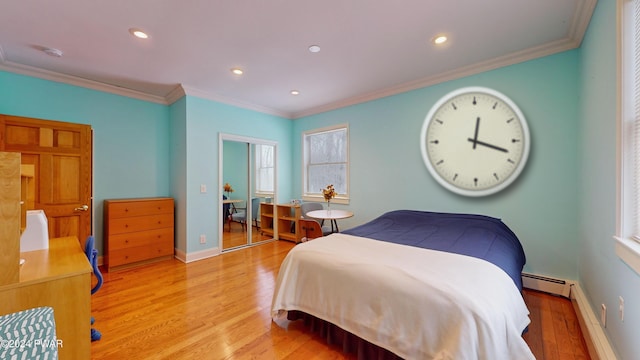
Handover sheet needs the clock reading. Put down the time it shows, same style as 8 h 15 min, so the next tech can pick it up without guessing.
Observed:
12 h 18 min
